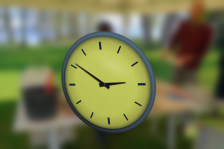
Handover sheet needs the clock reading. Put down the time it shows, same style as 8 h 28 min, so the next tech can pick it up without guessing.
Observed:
2 h 51 min
